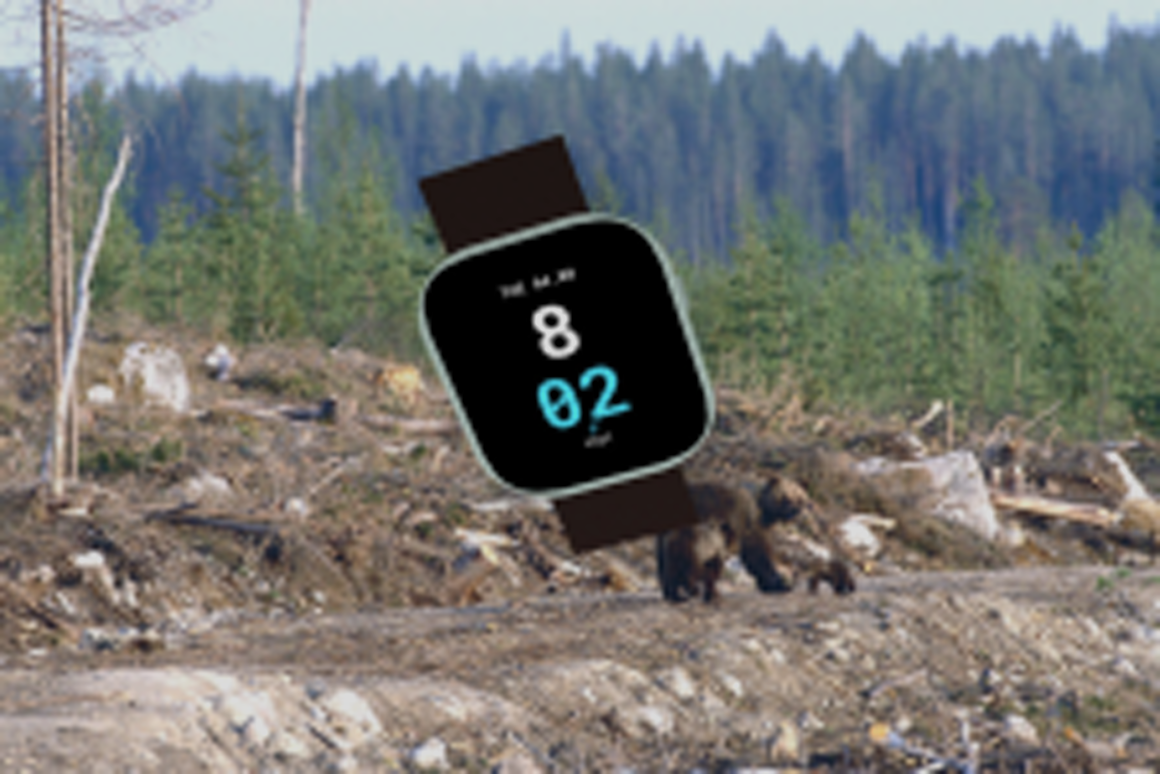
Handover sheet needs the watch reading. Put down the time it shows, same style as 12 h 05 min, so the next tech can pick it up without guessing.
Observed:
8 h 02 min
